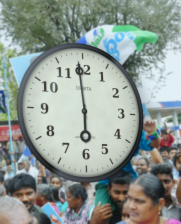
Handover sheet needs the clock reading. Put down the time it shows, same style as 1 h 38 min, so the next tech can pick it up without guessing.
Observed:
5 h 59 min
